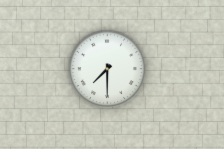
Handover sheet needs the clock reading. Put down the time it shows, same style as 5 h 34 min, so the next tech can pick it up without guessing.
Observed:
7 h 30 min
